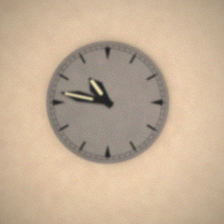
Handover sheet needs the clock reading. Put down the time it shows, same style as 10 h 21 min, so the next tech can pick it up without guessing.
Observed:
10 h 47 min
